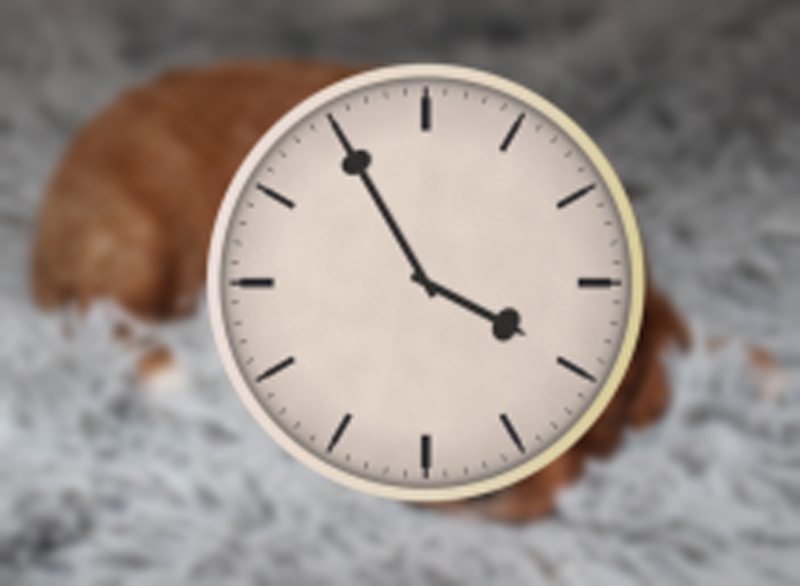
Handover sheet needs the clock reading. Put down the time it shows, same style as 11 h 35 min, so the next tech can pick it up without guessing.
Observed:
3 h 55 min
